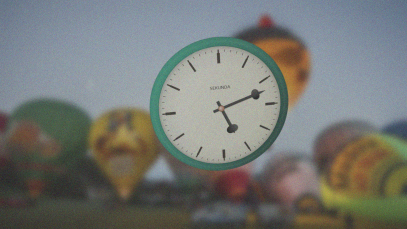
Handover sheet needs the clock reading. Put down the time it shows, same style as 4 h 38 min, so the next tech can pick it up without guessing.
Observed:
5 h 12 min
